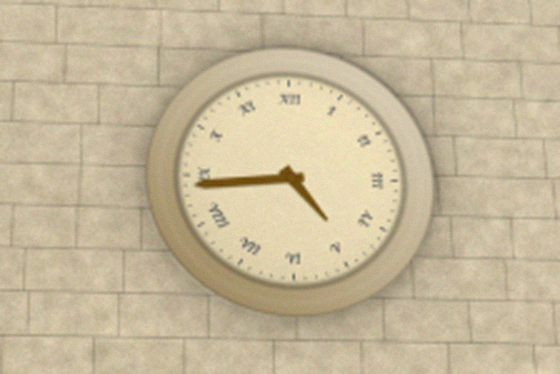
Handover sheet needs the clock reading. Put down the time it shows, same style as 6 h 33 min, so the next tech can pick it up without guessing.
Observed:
4 h 44 min
